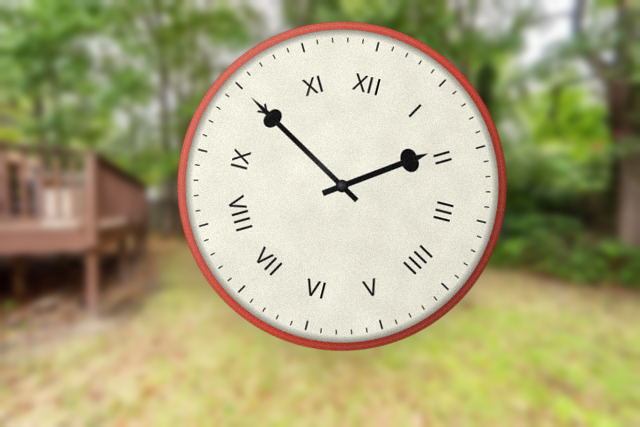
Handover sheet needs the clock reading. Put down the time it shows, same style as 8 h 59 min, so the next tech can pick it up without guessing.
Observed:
1 h 50 min
